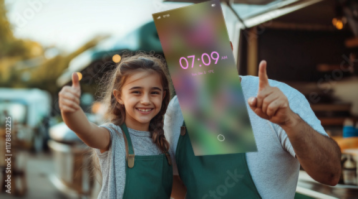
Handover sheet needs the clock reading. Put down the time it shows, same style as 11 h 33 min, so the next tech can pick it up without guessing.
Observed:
7 h 09 min
